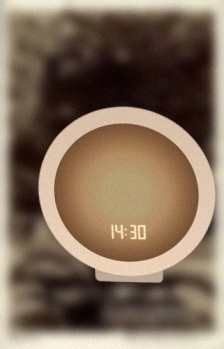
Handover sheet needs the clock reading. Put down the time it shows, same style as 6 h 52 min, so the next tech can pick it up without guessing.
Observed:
14 h 30 min
